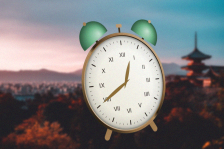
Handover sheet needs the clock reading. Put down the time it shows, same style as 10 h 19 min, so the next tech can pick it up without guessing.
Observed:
12 h 40 min
